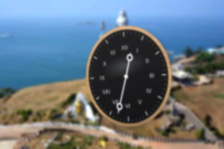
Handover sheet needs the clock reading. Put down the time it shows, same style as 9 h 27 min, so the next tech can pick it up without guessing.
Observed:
12 h 33 min
